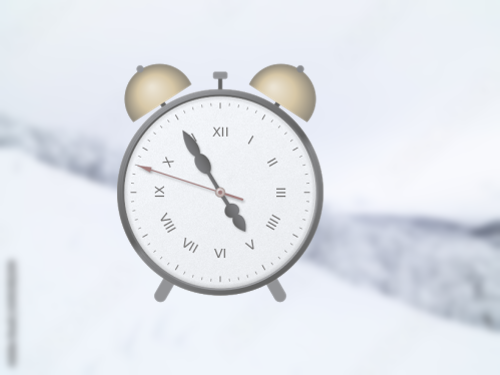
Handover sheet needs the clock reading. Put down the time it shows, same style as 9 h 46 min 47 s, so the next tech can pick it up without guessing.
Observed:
4 h 54 min 48 s
